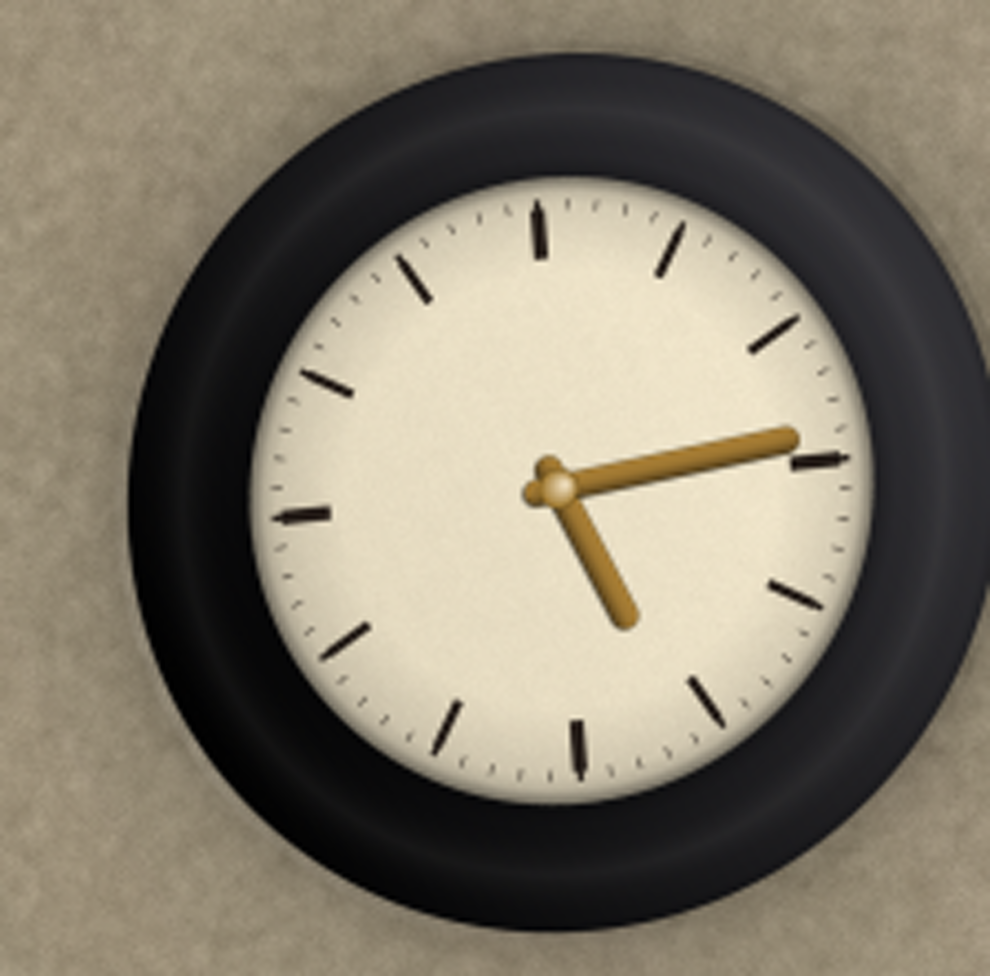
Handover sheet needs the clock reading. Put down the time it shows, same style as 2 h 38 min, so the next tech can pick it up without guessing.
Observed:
5 h 14 min
